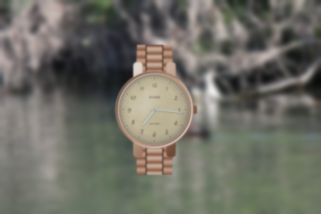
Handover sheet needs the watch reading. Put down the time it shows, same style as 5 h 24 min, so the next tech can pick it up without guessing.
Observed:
7 h 16 min
